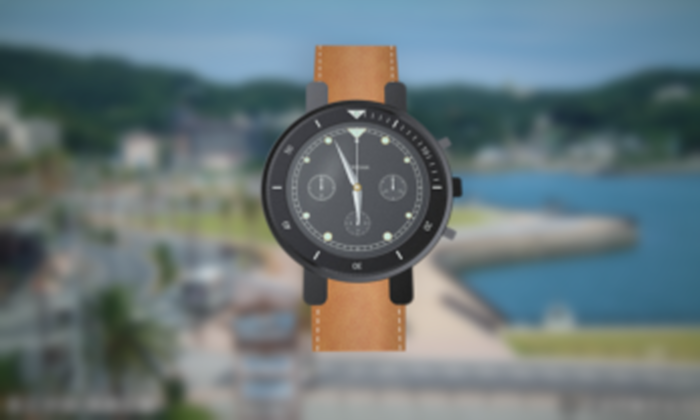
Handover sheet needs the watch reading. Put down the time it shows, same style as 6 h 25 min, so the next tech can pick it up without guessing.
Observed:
5 h 56 min
